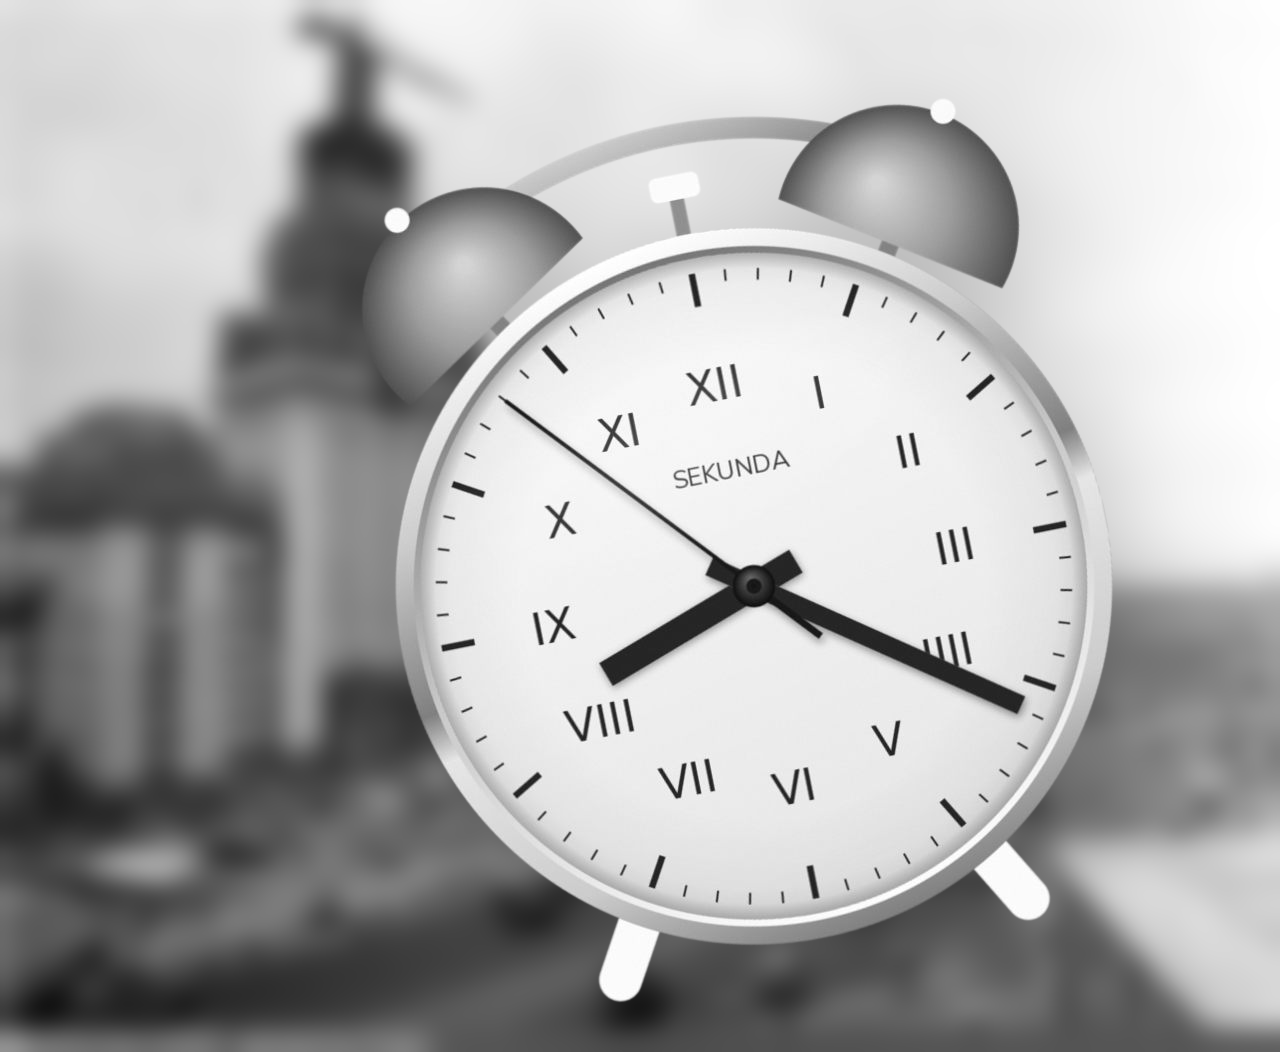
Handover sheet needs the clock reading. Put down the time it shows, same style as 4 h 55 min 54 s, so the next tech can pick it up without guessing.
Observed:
8 h 20 min 53 s
